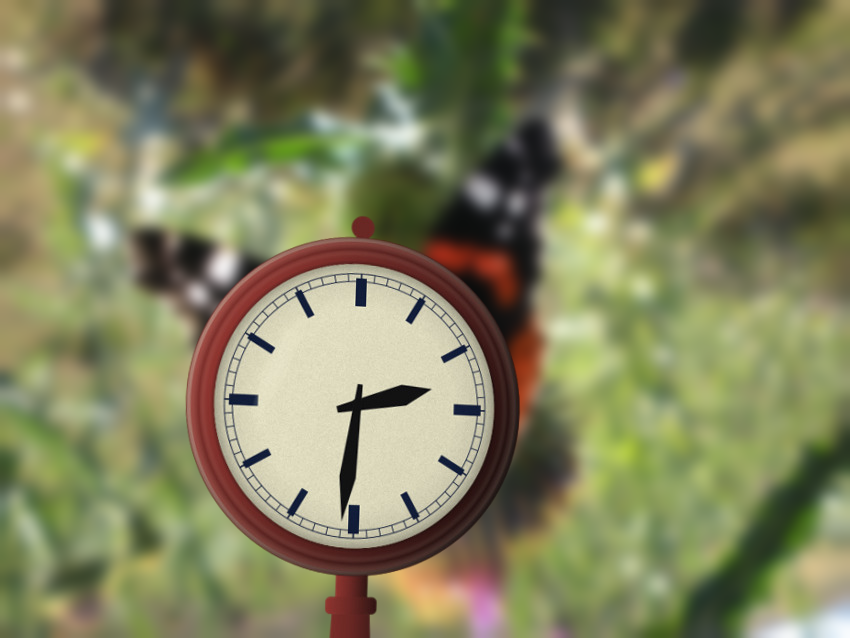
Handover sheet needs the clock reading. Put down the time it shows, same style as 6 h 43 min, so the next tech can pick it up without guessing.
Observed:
2 h 31 min
